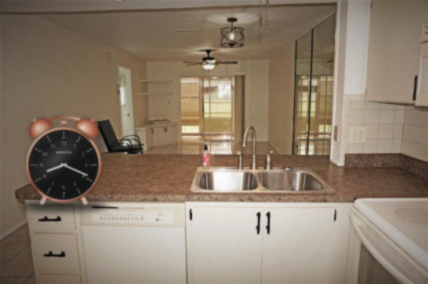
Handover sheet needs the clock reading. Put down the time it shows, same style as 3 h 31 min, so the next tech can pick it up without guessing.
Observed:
8 h 19 min
